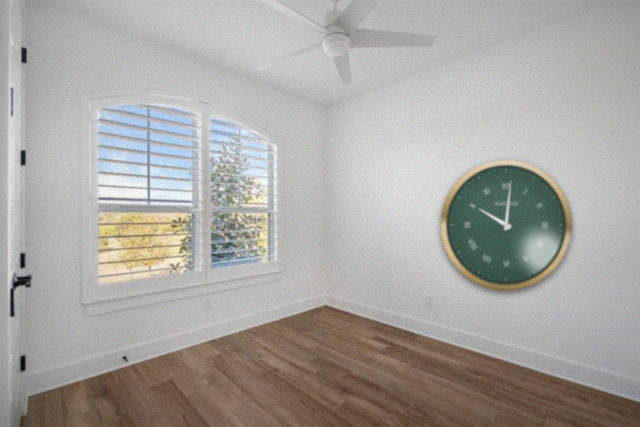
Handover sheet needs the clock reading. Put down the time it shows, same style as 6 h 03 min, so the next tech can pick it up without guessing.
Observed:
10 h 01 min
